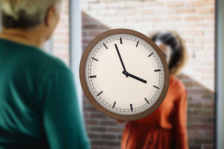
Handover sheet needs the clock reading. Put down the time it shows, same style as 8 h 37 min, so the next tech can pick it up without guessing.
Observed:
3 h 58 min
